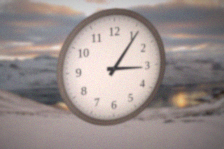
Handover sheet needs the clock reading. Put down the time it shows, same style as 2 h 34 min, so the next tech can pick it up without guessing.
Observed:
3 h 06 min
